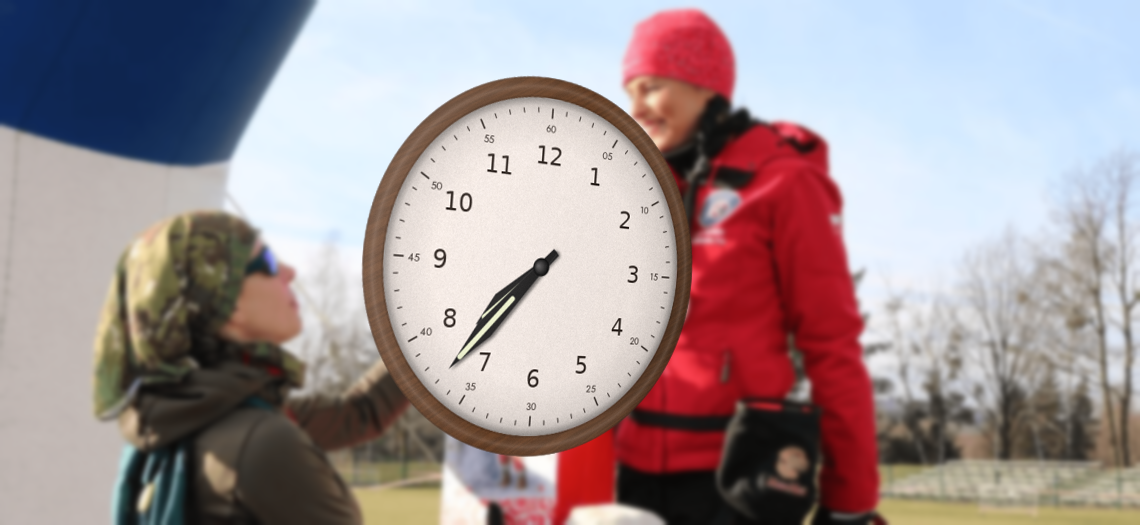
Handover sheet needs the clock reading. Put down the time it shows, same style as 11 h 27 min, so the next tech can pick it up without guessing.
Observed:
7 h 37 min
